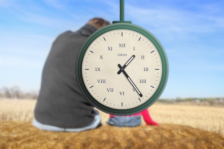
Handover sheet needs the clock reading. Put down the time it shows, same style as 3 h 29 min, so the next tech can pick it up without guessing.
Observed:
1 h 24 min
